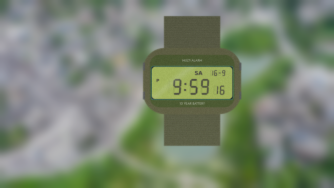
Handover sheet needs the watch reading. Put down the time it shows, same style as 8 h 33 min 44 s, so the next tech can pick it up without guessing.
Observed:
9 h 59 min 16 s
